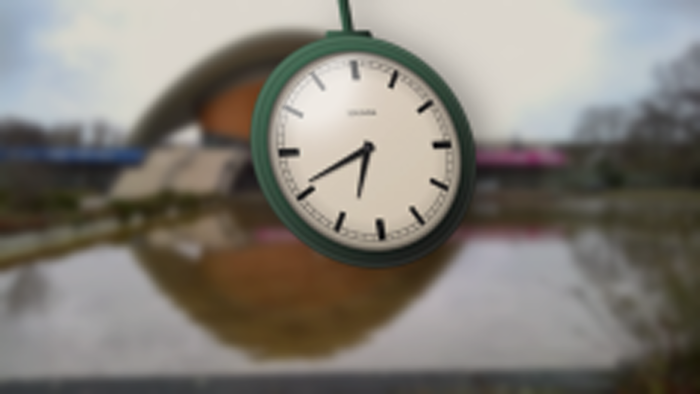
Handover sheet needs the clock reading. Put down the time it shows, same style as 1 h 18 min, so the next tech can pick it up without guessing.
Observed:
6 h 41 min
